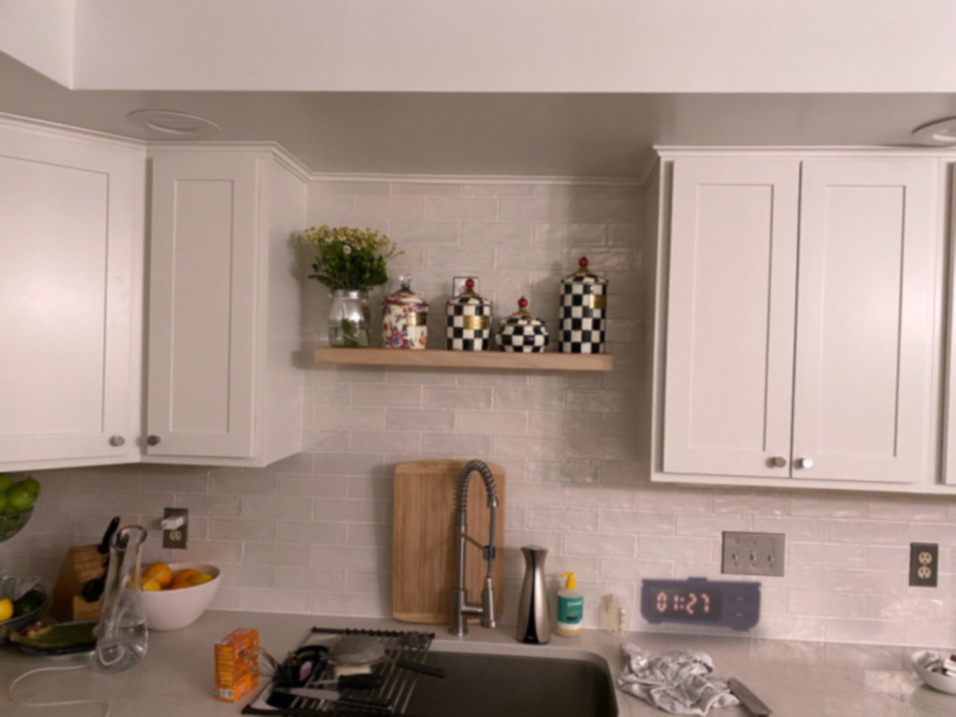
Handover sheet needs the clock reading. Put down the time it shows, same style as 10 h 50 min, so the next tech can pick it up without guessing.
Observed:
1 h 27 min
